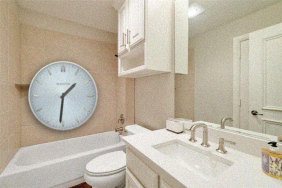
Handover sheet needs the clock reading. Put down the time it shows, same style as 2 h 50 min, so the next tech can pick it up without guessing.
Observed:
1 h 31 min
